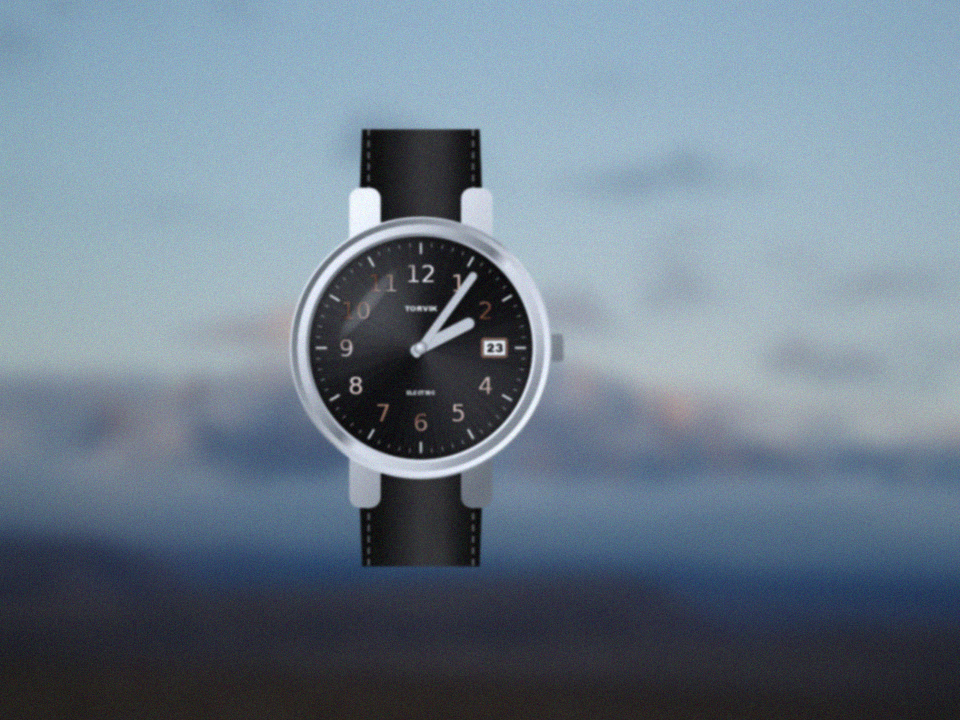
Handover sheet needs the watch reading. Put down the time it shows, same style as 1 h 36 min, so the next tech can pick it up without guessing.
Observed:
2 h 06 min
